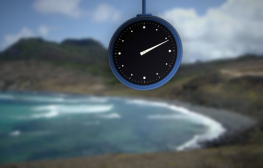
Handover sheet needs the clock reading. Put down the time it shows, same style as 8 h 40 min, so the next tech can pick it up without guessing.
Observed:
2 h 11 min
